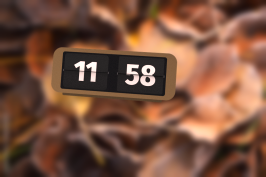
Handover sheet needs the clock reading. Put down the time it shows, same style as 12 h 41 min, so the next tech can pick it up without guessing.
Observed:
11 h 58 min
